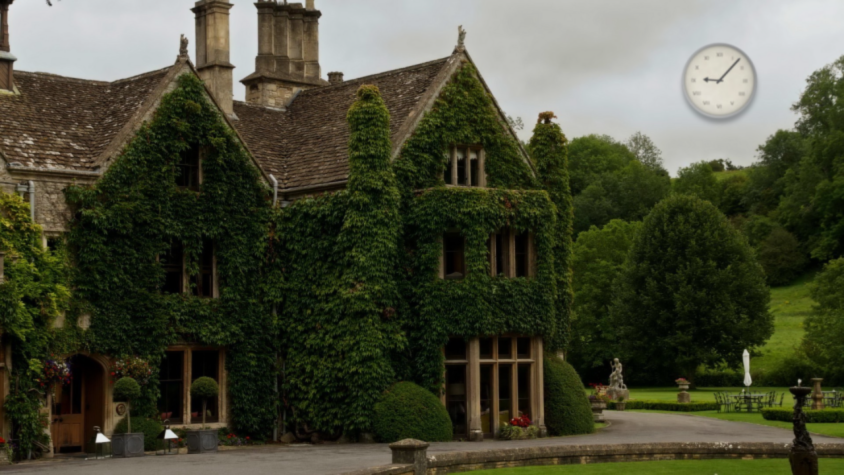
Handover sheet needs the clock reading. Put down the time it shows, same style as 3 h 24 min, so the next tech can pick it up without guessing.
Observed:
9 h 07 min
